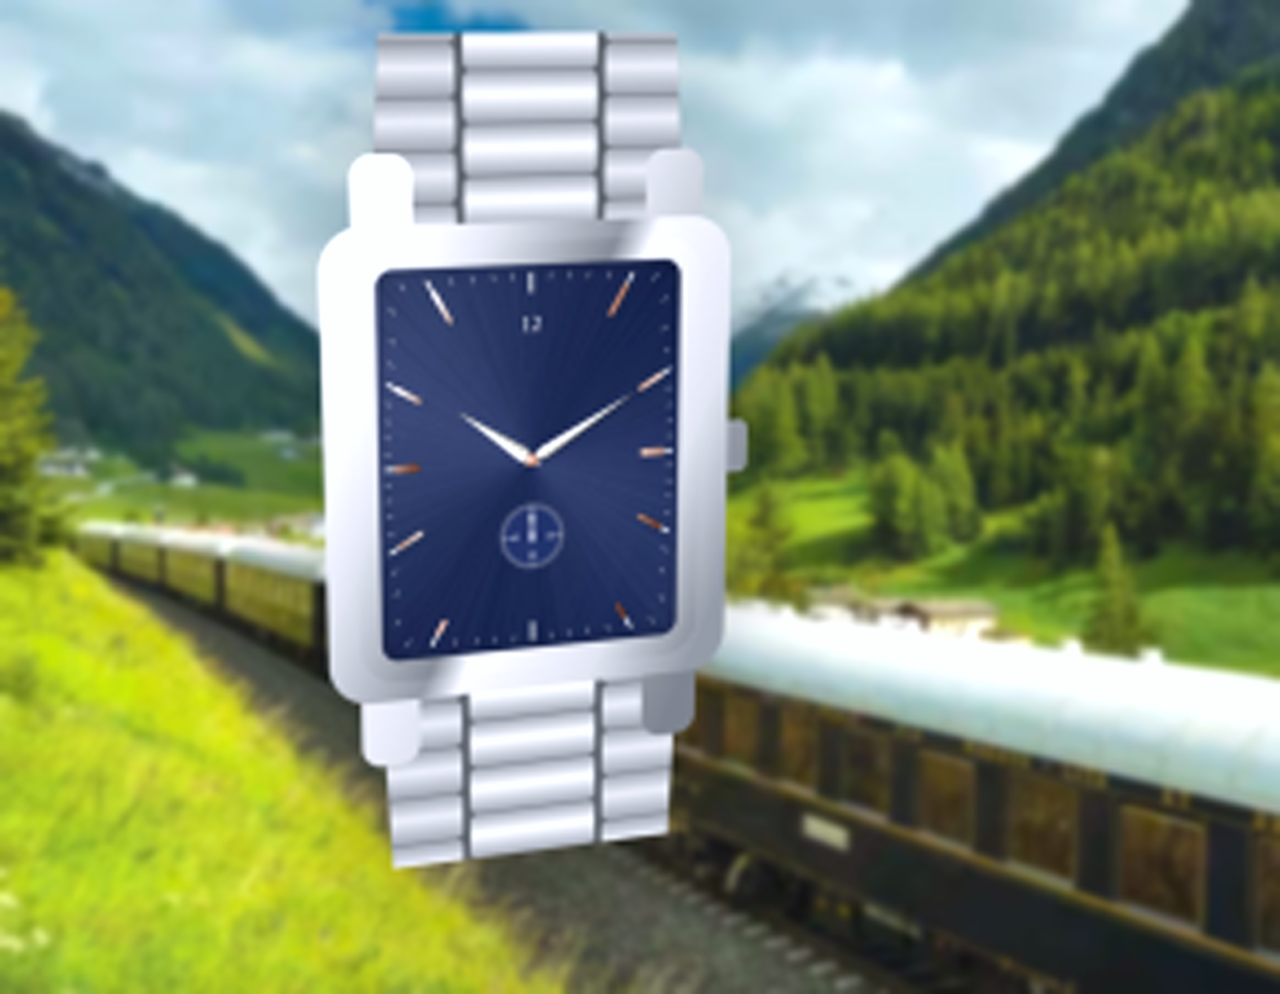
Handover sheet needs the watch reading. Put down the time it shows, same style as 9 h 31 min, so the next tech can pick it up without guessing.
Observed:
10 h 10 min
